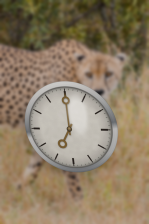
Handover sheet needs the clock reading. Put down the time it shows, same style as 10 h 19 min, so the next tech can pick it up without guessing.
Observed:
7 h 00 min
